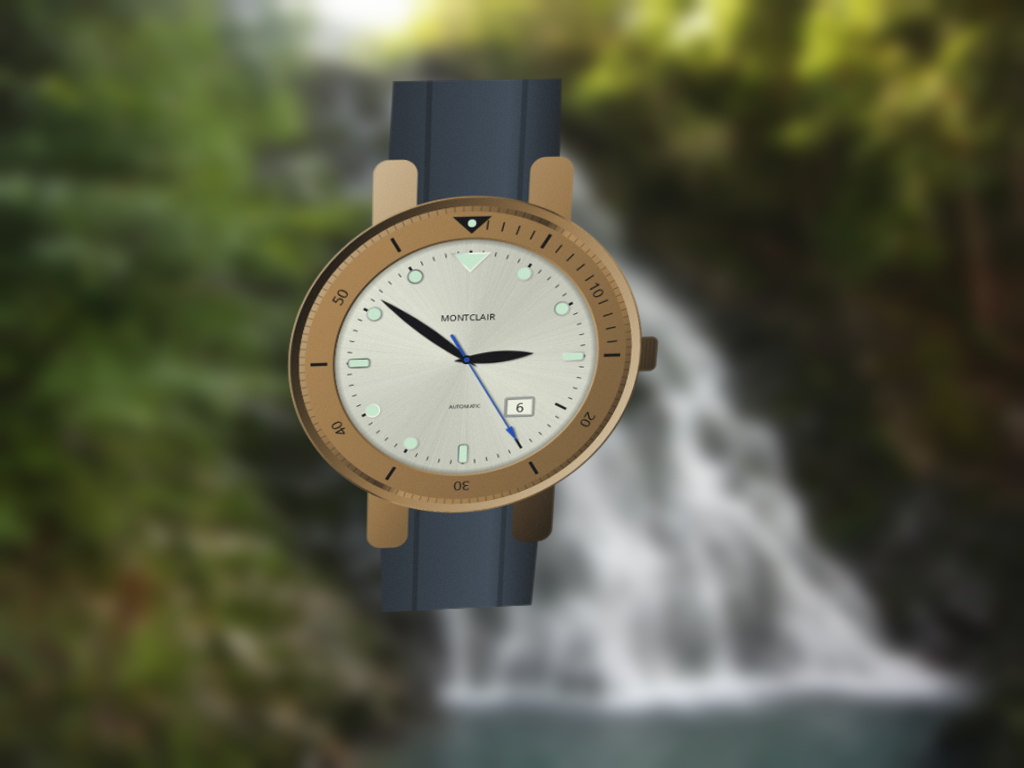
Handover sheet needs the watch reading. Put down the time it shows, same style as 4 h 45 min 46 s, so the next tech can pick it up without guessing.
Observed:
2 h 51 min 25 s
